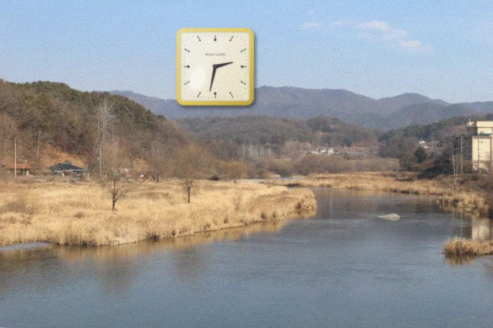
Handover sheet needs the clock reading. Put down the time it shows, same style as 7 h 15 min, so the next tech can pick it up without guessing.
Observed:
2 h 32 min
